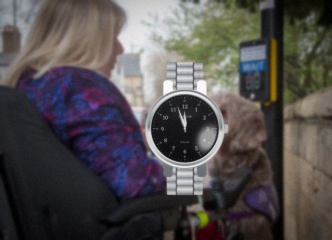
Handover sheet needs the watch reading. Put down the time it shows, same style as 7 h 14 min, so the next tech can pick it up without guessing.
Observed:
11 h 57 min
